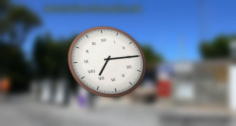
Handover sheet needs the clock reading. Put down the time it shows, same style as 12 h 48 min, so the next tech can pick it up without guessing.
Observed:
7 h 15 min
